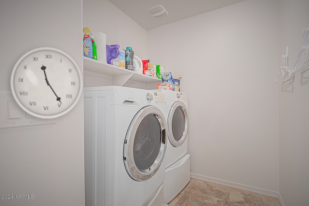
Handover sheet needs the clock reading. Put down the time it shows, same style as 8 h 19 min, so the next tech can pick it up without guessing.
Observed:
11 h 24 min
